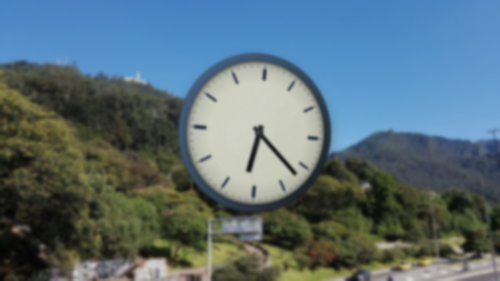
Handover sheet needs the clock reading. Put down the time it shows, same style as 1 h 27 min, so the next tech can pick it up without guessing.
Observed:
6 h 22 min
